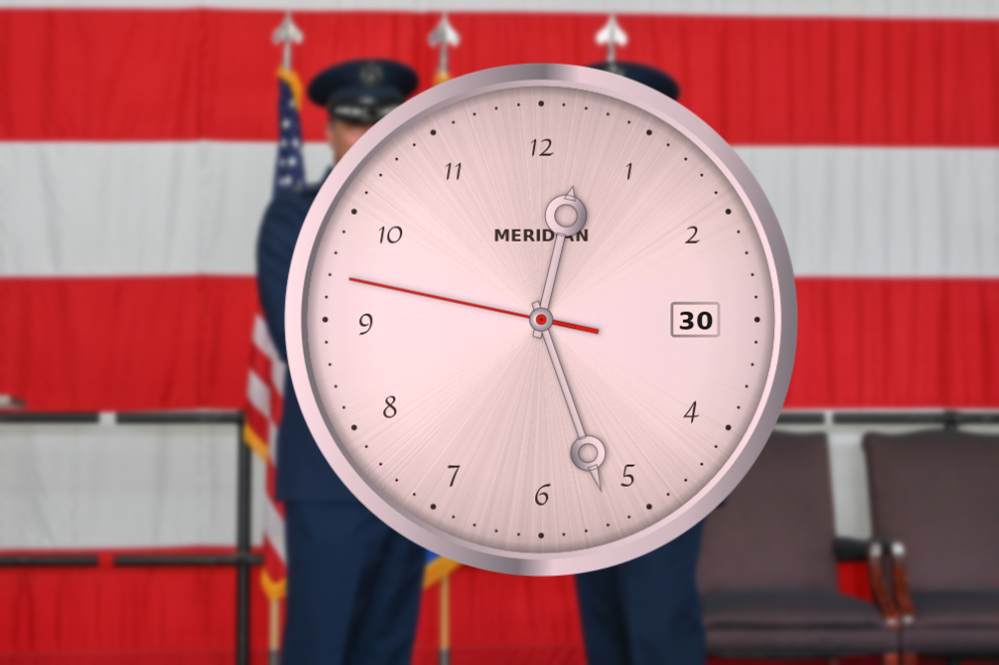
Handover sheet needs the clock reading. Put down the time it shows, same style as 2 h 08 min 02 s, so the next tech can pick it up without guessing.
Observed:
12 h 26 min 47 s
